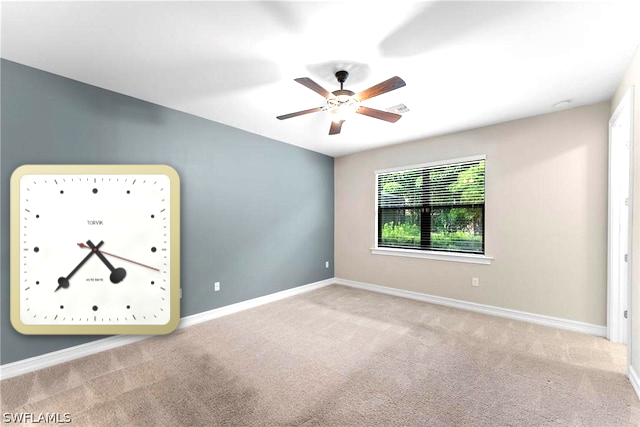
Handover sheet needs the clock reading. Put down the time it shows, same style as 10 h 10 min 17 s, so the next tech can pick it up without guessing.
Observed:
4 h 37 min 18 s
